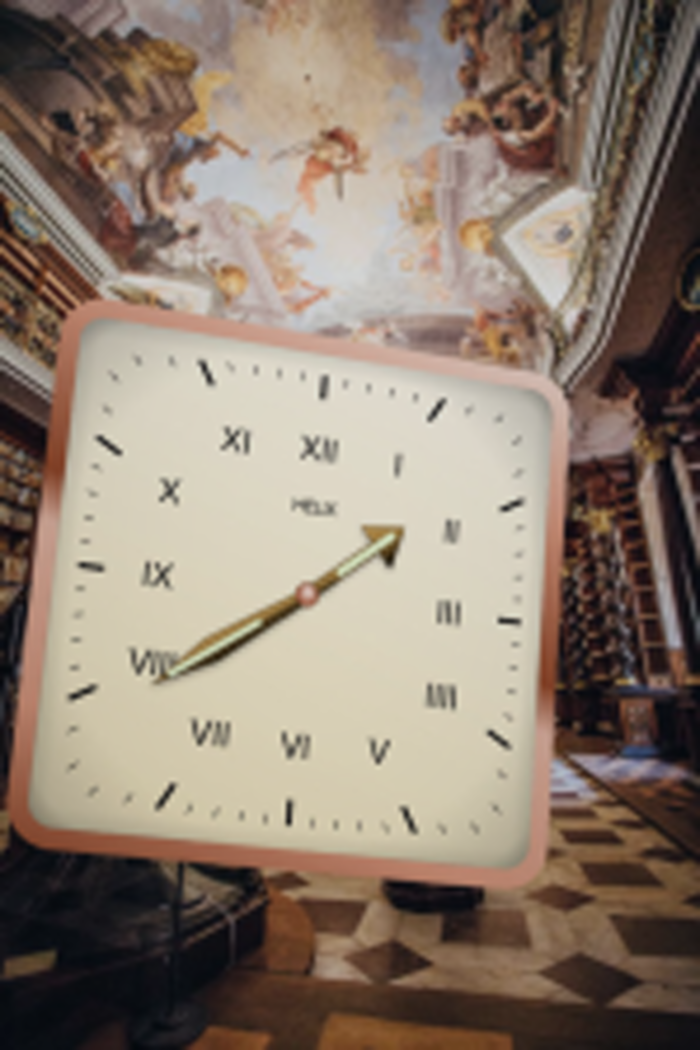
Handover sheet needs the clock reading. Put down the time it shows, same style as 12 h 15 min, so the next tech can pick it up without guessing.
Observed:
1 h 39 min
